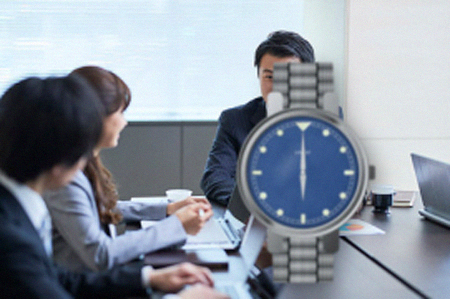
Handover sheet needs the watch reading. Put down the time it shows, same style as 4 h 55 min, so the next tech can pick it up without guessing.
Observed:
6 h 00 min
